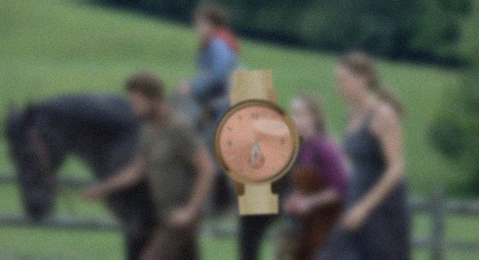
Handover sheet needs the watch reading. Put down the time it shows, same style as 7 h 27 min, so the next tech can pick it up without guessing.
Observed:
5 h 32 min
